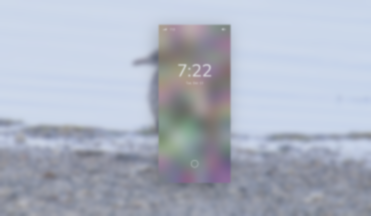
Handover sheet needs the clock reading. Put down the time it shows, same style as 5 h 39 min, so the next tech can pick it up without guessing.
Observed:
7 h 22 min
